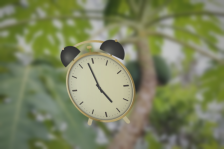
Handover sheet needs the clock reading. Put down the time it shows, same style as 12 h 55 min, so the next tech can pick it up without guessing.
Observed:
4 h 58 min
